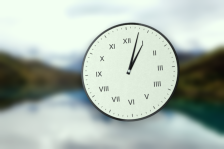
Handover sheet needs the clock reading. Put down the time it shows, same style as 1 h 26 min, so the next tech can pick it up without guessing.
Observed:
1 h 03 min
